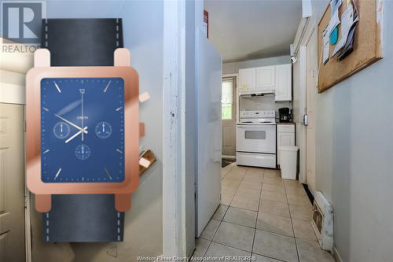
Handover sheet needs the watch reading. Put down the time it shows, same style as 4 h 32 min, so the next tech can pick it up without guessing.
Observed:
7 h 50 min
